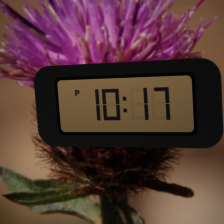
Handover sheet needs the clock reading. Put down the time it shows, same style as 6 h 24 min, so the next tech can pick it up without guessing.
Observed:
10 h 17 min
